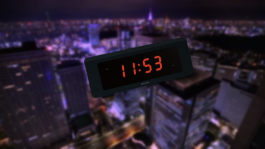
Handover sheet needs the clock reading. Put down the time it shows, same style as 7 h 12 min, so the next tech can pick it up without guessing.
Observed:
11 h 53 min
